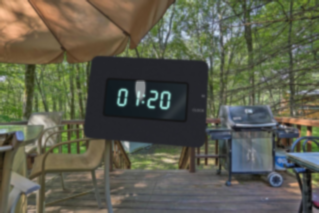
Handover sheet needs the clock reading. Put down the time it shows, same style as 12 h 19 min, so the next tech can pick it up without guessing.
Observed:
1 h 20 min
